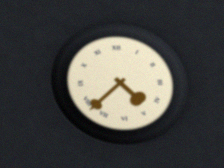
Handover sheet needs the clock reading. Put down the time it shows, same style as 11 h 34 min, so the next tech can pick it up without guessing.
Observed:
4 h 38 min
